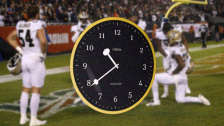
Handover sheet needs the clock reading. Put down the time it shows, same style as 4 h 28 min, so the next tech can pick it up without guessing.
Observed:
10 h 39 min
